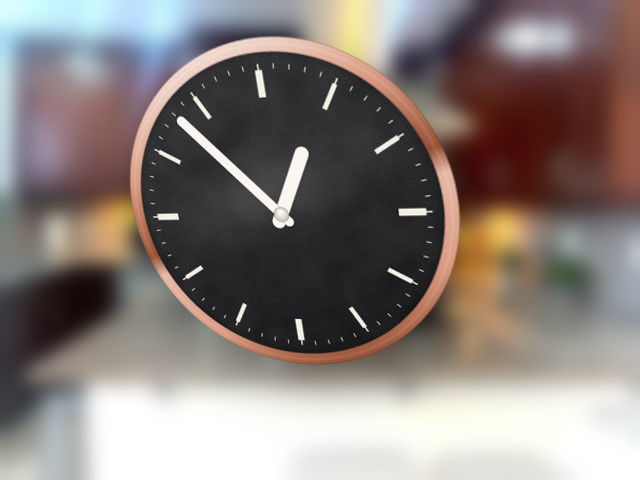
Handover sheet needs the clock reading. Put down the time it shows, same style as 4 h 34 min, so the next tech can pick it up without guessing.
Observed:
12 h 53 min
